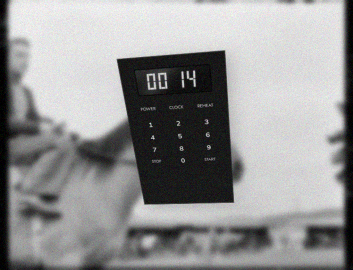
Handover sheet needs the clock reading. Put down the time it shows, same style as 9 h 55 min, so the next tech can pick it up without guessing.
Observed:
0 h 14 min
